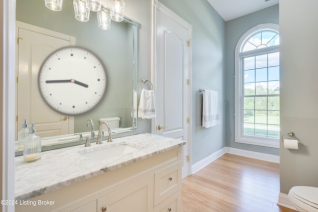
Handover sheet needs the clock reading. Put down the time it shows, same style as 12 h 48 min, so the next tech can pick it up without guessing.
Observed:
3 h 45 min
